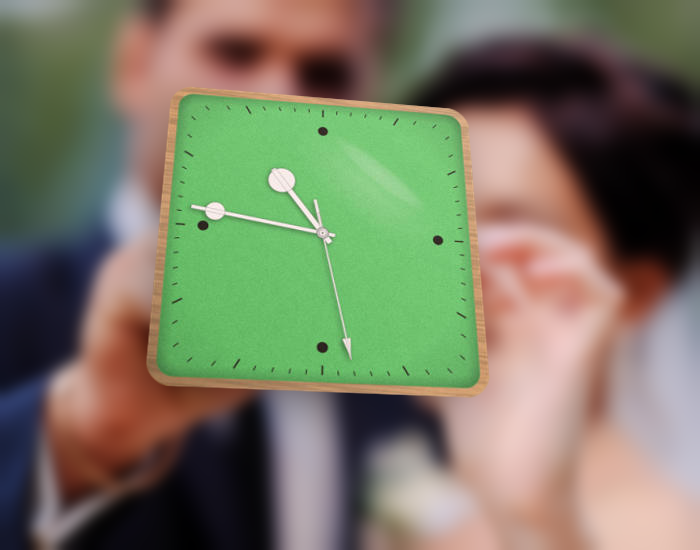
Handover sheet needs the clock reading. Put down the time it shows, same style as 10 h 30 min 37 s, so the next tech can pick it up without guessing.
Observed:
10 h 46 min 28 s
